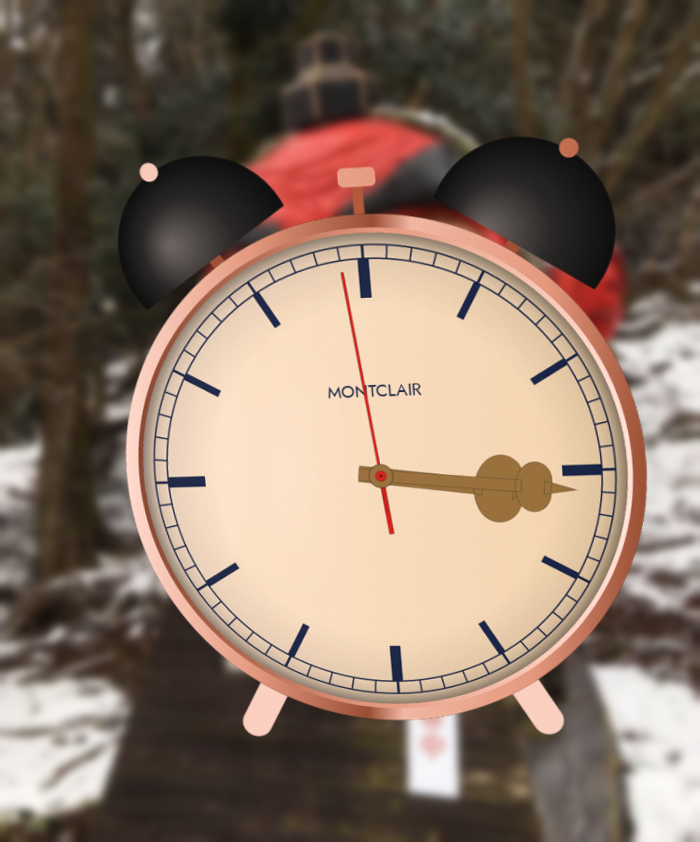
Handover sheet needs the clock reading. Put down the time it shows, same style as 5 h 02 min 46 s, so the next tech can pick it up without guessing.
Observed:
3 h 15 min 59 s
